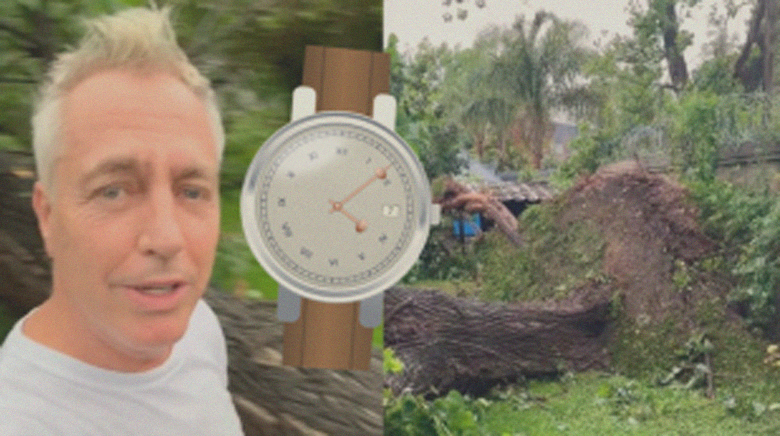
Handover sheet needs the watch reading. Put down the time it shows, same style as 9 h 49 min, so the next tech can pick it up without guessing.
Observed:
4 h 08 min
